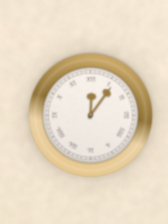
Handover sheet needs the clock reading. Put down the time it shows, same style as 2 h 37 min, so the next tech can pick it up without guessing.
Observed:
12 h 06 min
